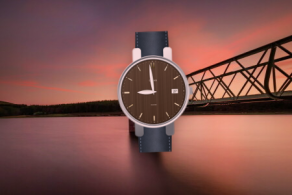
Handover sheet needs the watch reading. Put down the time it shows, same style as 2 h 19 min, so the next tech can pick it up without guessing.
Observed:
8 h 59 min
